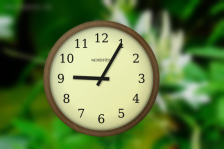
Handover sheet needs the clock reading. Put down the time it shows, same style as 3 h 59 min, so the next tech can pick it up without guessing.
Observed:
9 h 05 min
